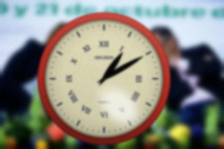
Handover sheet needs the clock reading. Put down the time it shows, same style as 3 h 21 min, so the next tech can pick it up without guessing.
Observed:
1 h 10 min
